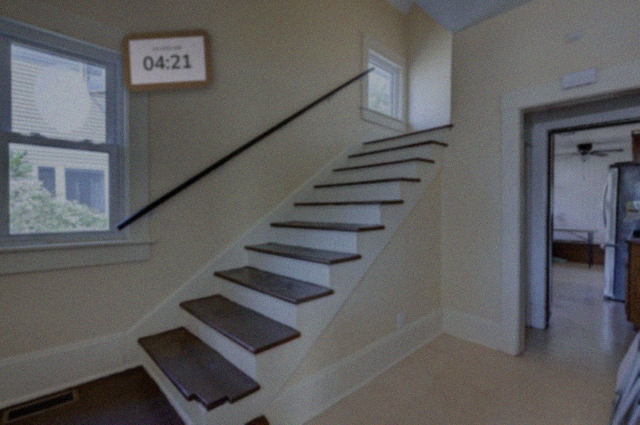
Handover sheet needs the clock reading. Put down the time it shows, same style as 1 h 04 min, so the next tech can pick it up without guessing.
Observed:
4 h 21 min
